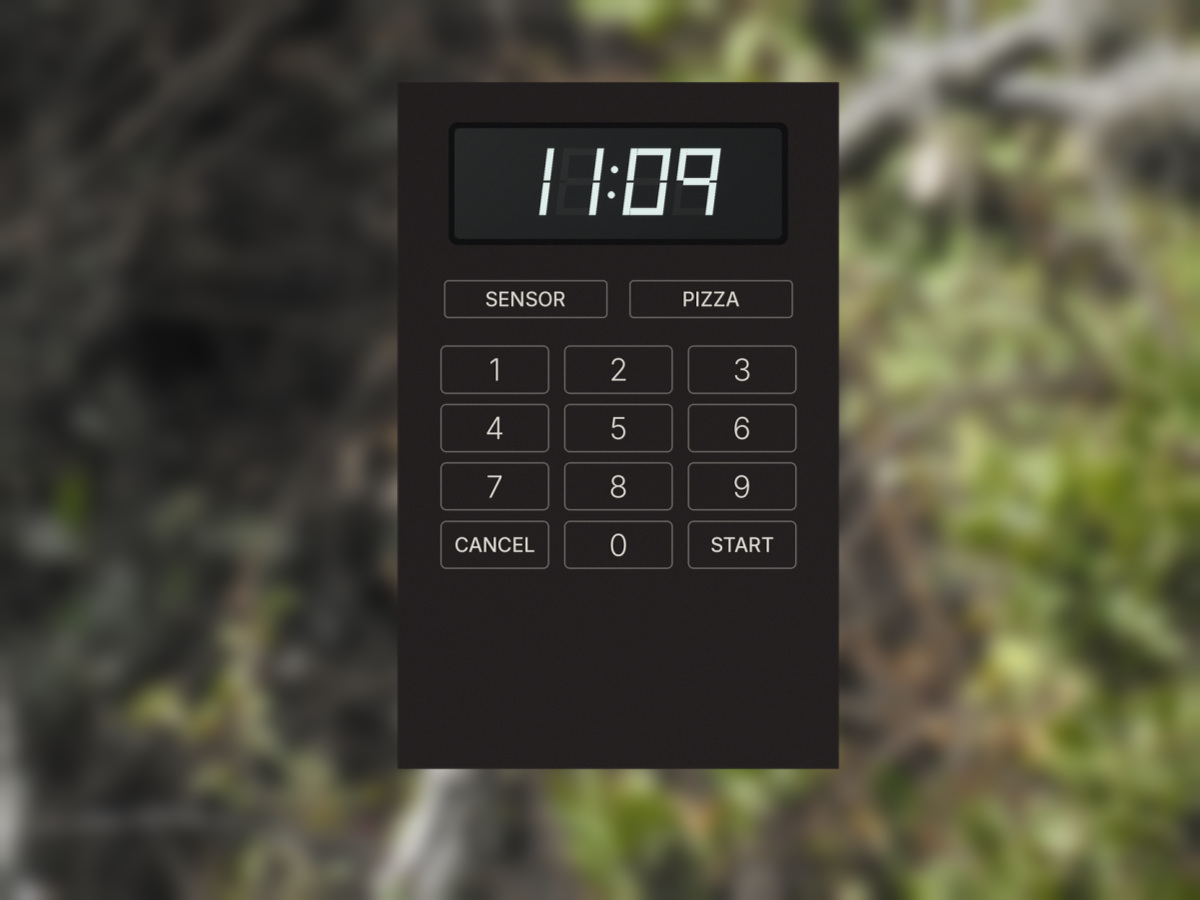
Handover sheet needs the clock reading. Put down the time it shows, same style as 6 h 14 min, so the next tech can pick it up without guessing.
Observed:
11 h 09 min
